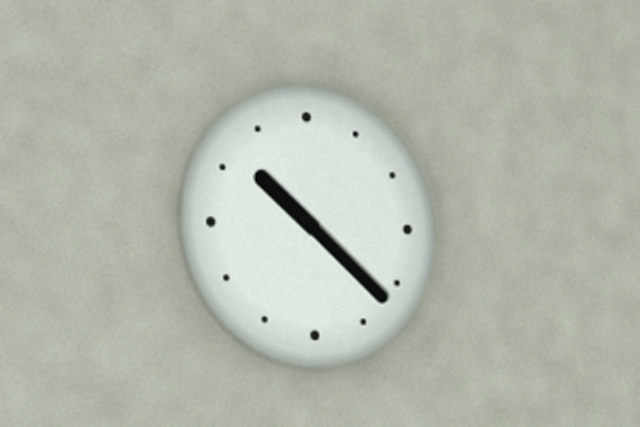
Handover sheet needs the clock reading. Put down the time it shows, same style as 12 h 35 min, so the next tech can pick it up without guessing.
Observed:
10 h 22 min
